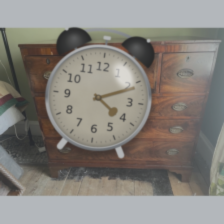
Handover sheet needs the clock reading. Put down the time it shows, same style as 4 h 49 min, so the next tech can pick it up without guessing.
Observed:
4 h 11 min
